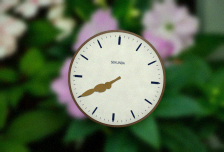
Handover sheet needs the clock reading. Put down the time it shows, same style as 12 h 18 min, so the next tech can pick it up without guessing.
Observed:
7 h 40 min
